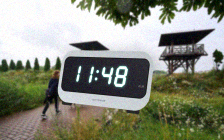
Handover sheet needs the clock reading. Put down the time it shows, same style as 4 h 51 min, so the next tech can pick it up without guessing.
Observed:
11 h 48 min
